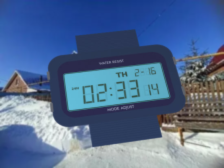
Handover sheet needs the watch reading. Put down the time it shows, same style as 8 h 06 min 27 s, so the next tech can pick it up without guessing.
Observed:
2 h 33 min 14 s
